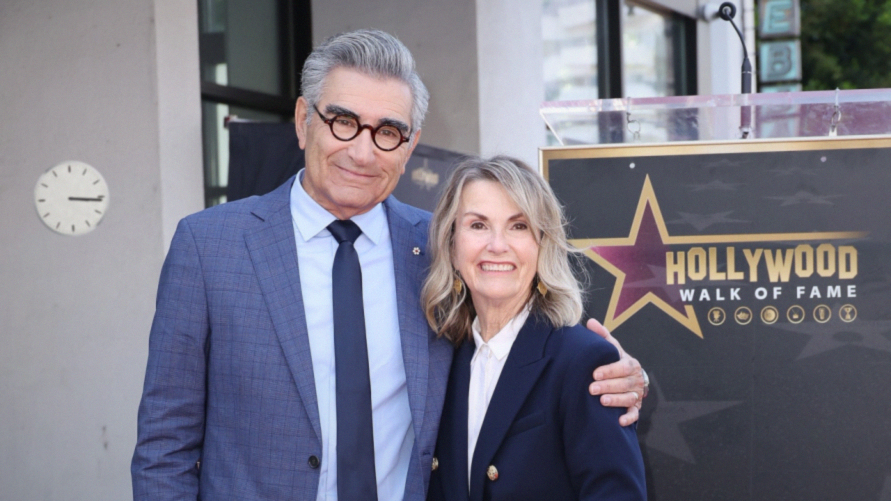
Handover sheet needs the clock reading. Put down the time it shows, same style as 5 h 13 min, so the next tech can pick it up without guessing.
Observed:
3 h 16 min
